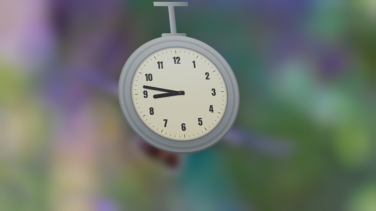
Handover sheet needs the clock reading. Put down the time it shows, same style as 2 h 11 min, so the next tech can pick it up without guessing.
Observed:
8 h 47 min
